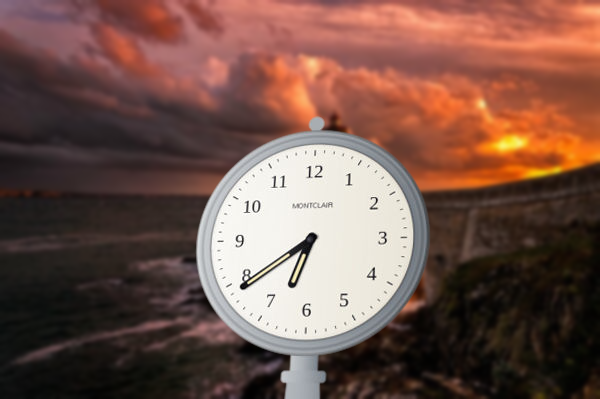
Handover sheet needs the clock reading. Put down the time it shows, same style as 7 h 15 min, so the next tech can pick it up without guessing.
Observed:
6 h 39 min
